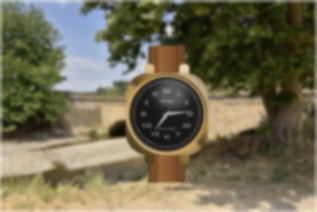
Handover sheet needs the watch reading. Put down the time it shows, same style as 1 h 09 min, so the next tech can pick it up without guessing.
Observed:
7 h 14 min
